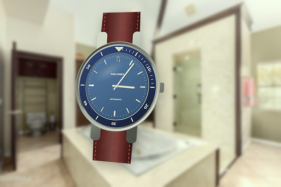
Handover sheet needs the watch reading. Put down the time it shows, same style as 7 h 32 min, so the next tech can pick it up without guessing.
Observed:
3 h 06 min
